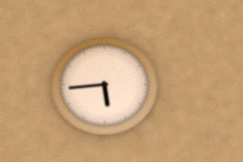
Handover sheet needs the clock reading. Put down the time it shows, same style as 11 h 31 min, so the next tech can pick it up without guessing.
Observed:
5 h 44 min
